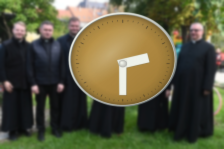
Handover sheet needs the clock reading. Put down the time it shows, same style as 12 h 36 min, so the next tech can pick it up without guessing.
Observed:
2 h 30 min
